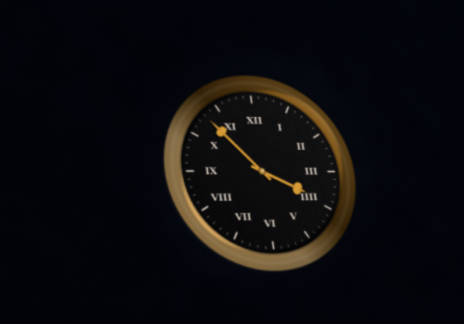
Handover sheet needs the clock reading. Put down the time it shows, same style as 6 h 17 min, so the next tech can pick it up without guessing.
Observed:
3 h 53 min
